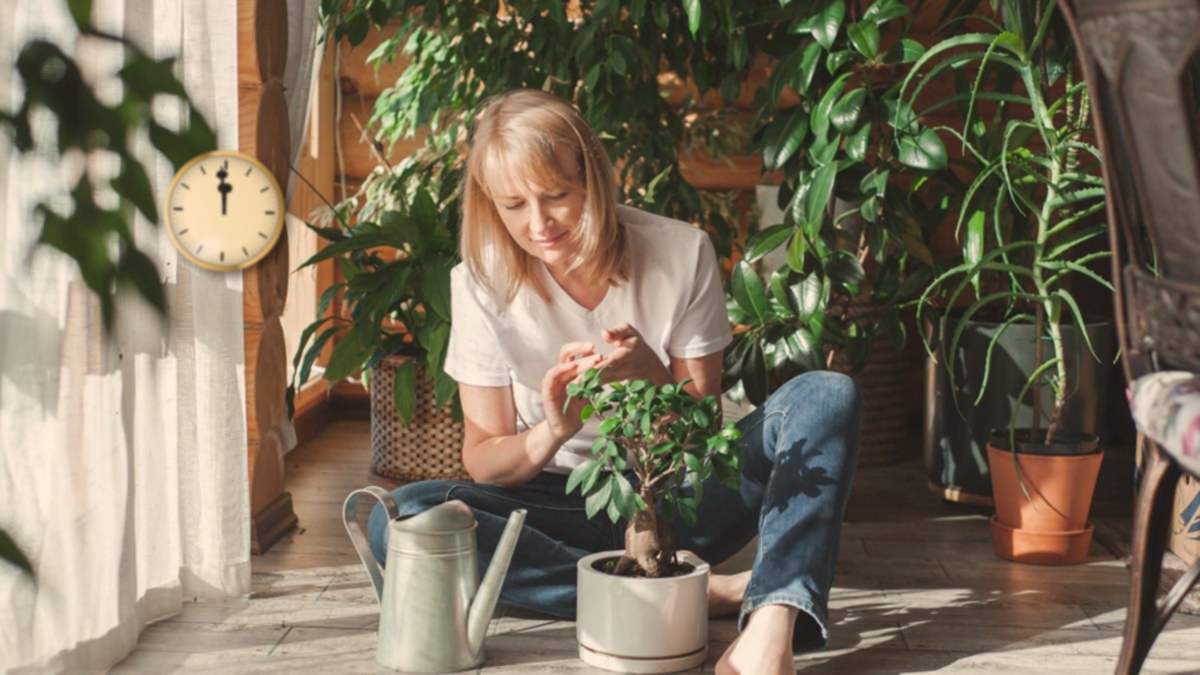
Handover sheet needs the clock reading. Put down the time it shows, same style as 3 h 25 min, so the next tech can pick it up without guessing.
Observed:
11 h 59 min
